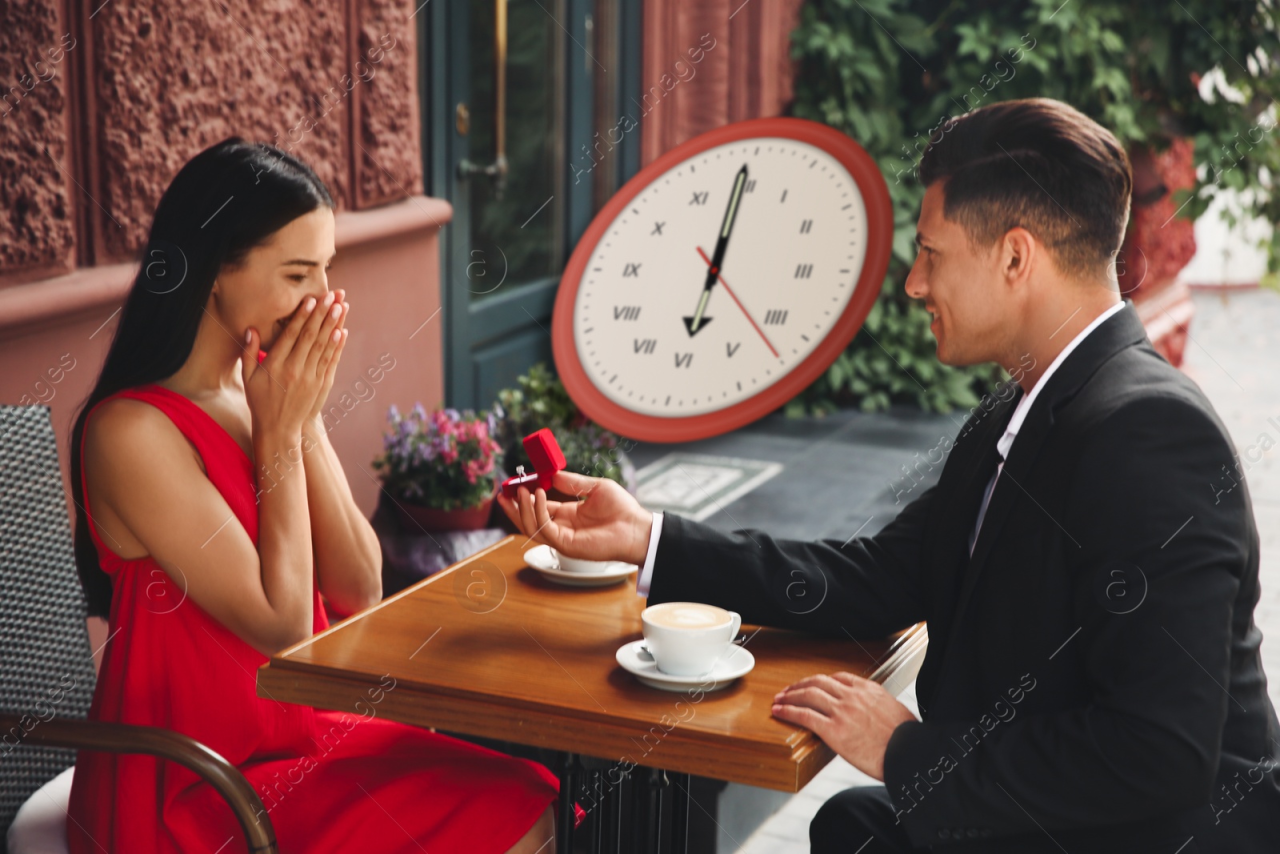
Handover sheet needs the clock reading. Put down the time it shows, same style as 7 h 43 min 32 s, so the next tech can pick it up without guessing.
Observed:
5 h 59 min 22 s
